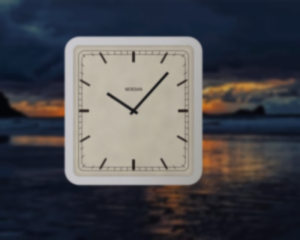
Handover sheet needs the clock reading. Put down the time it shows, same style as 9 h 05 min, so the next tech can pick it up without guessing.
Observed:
10 h 07 min
